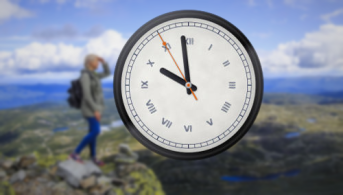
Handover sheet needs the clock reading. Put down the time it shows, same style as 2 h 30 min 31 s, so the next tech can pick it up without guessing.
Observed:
9 h 58 min 55 s
